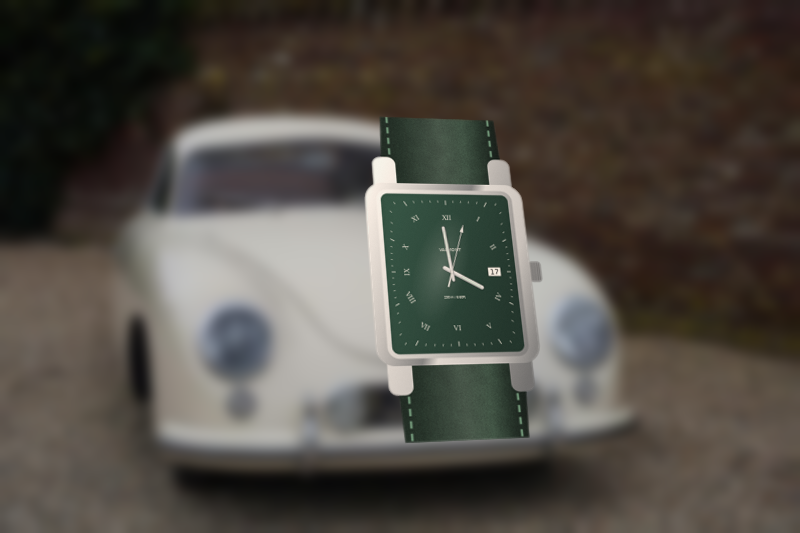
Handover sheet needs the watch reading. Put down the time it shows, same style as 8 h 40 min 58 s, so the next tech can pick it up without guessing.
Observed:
3 h 59 min 03 s
